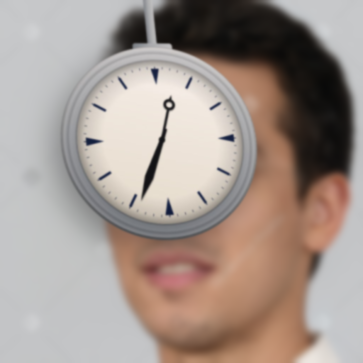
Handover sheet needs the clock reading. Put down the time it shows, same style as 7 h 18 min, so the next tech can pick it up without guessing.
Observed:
12 h 34 min
